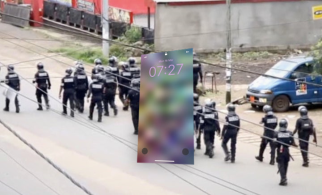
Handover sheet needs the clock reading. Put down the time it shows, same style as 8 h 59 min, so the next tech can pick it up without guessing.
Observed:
7 h 27 min
